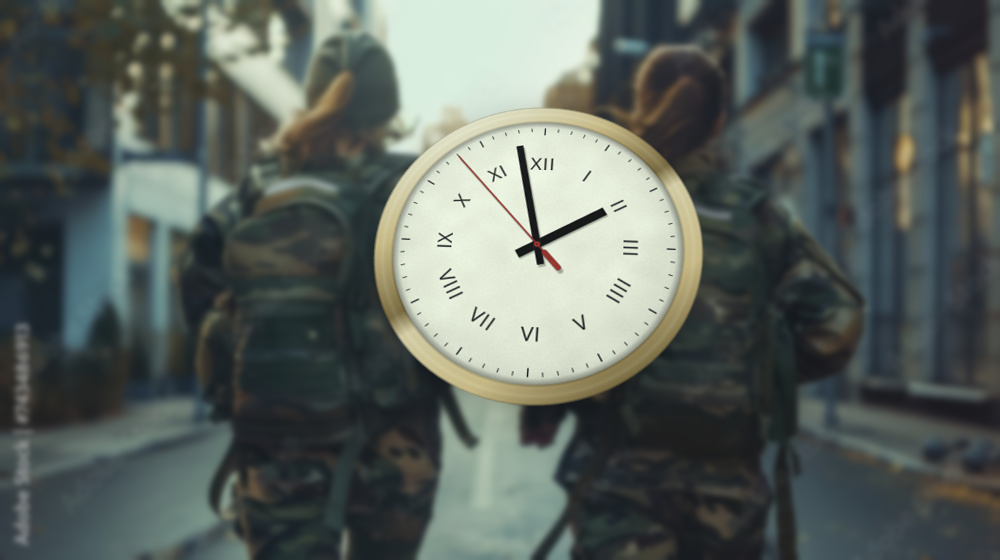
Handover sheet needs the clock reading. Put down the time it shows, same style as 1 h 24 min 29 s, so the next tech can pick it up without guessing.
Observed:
1 h 57 min 53 s
